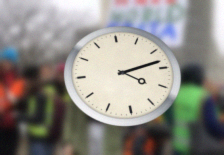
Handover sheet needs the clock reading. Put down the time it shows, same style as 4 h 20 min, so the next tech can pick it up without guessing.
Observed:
4 h 13 min
